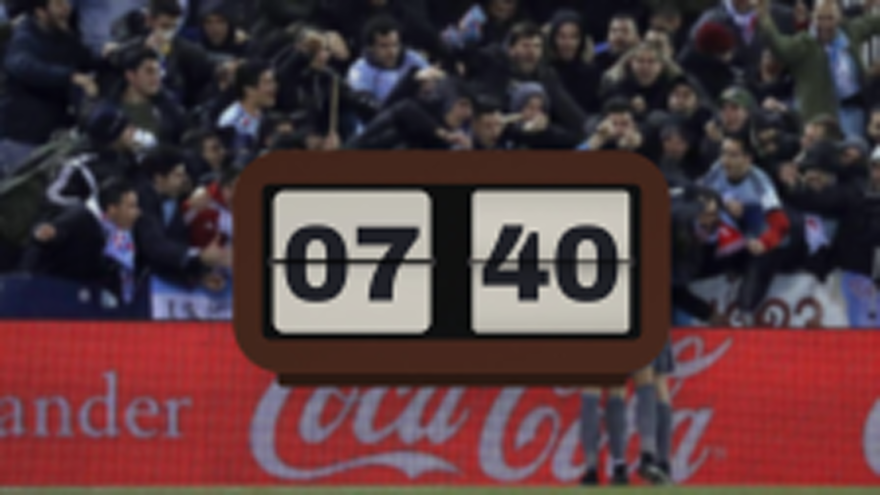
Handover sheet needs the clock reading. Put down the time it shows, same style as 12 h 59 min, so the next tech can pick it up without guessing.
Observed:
7 h 40 min
